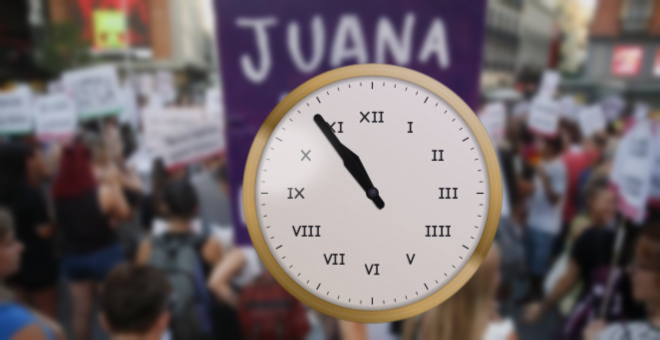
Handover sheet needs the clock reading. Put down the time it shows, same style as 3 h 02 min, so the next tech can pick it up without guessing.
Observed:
10 h 54 min
